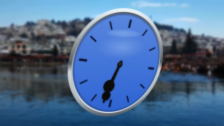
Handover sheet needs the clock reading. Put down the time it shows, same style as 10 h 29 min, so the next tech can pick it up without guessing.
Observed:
6 h 32 min
